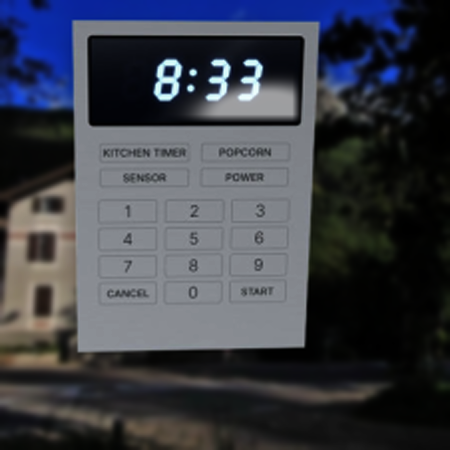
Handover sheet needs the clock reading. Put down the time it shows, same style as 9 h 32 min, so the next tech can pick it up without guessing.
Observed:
8 h 33 min
